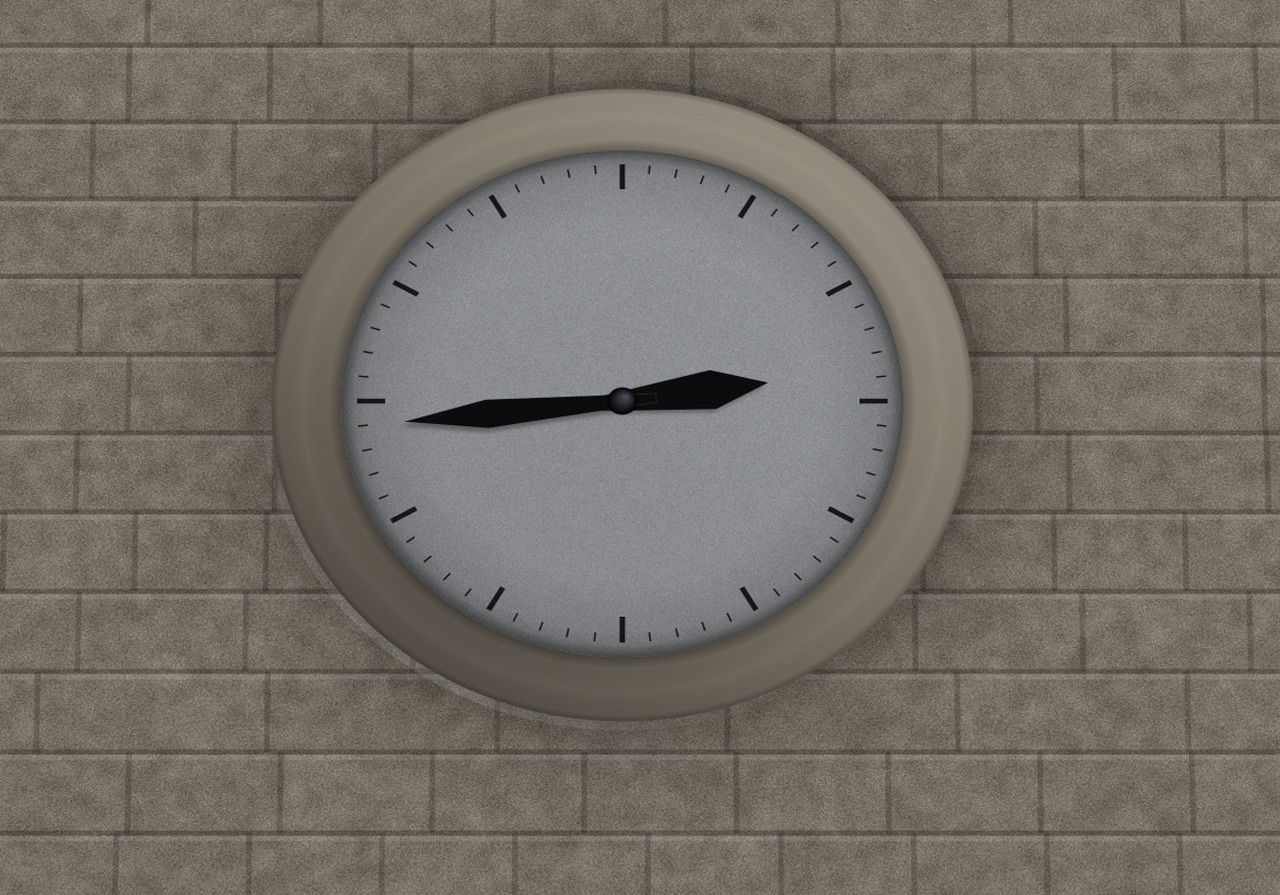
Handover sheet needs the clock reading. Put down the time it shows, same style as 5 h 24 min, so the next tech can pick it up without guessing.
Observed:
2 h 44 min
